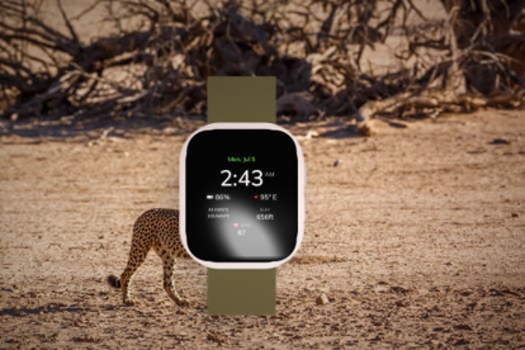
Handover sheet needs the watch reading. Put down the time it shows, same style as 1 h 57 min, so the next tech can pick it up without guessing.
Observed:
2 h 43 min
